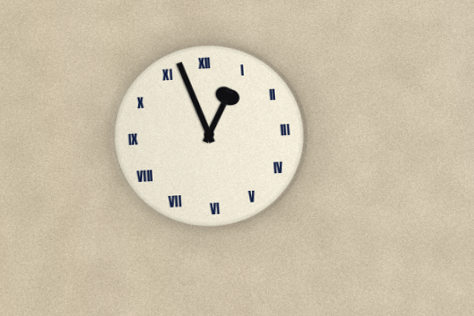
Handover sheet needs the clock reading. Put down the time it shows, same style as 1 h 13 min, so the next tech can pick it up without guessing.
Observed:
12 h 57 min
